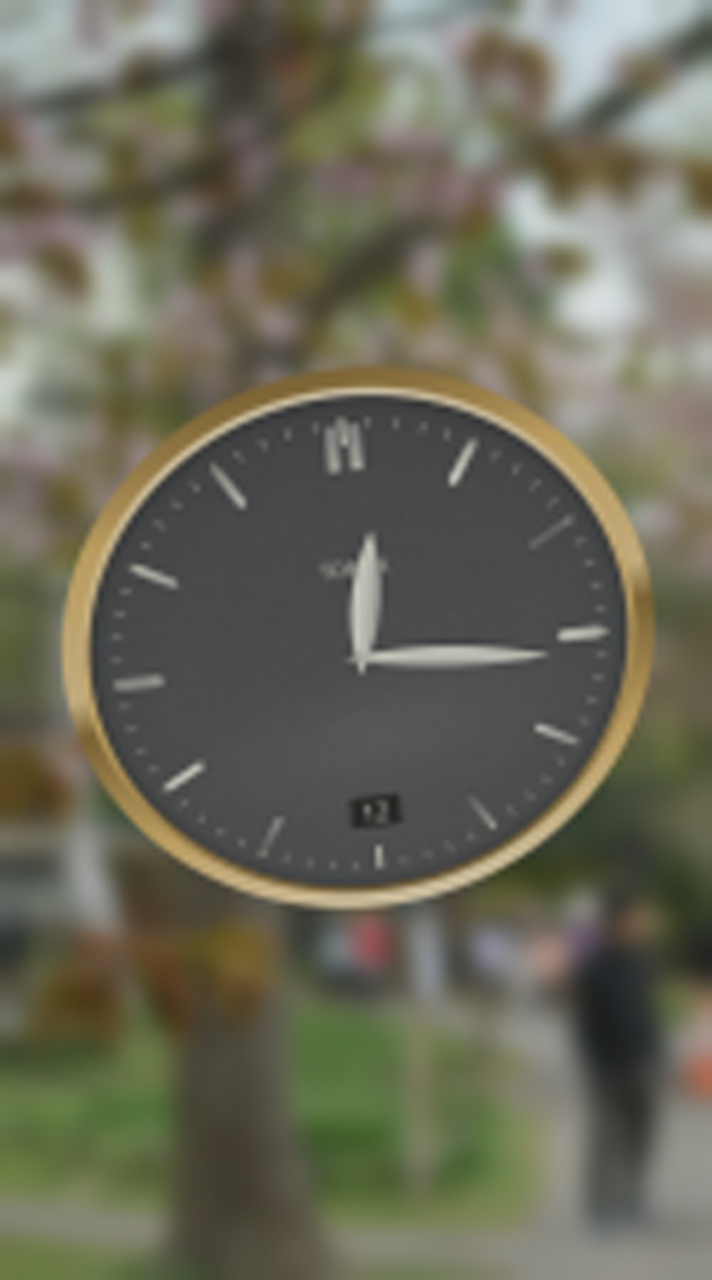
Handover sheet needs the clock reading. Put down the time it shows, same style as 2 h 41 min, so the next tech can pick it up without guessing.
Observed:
12 h 16 min
